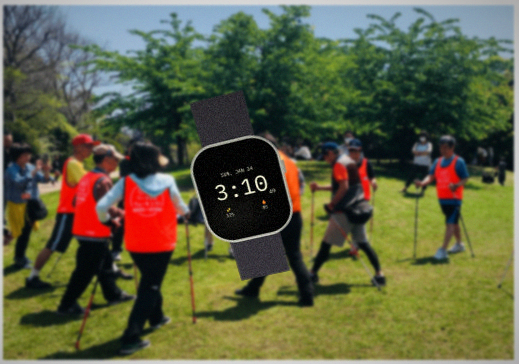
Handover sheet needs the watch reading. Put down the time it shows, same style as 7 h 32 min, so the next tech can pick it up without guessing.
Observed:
3 h 10 min
